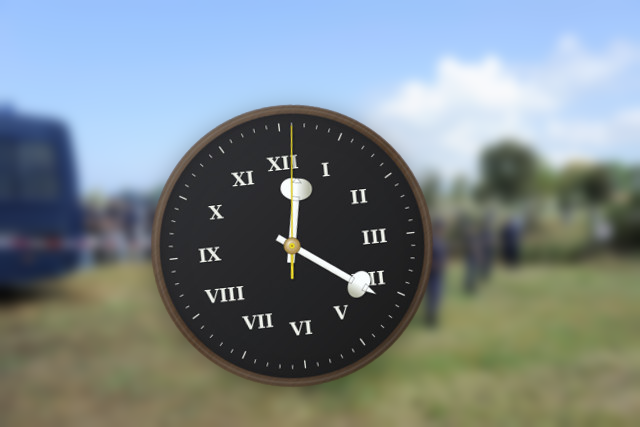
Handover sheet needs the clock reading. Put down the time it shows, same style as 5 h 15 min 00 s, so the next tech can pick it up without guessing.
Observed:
12 h 21 min 01 s
